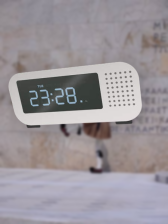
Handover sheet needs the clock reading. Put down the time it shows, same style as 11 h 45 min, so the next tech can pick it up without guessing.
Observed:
23 h 28 min
